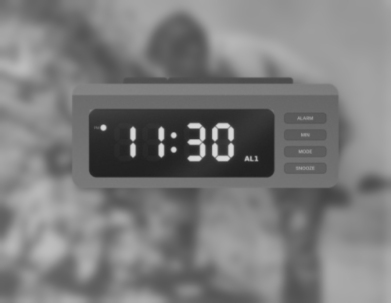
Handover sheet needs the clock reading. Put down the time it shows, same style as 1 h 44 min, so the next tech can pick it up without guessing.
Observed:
11 h 30 min
